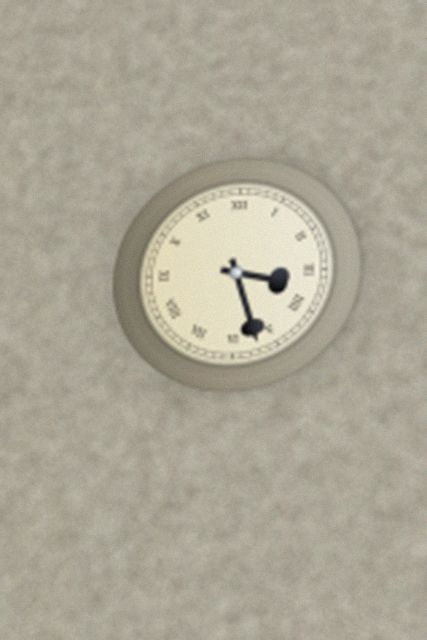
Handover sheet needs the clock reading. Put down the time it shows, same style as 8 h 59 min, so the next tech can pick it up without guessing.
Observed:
3 h 27 min
